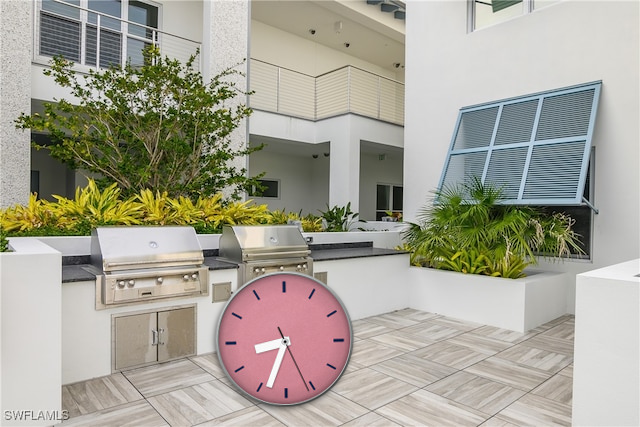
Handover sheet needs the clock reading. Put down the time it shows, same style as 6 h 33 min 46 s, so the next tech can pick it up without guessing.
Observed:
8 h 33 min 26 s
